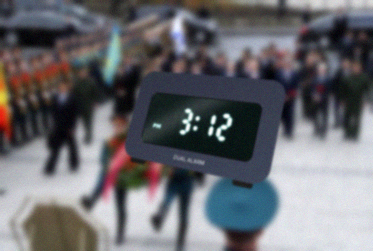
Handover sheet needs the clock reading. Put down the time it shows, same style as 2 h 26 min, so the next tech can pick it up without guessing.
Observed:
3 h 12 min
